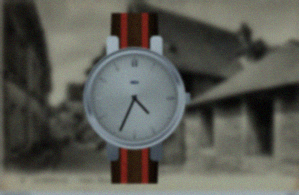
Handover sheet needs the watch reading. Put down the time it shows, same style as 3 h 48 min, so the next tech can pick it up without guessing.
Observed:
4 h 34 min
